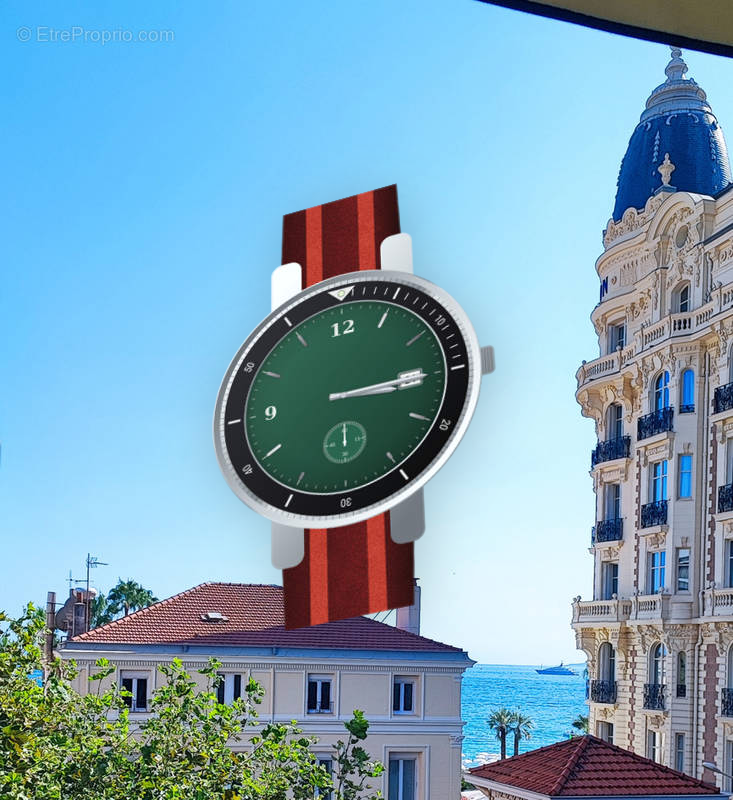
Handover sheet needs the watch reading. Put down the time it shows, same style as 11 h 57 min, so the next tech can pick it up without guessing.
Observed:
3 h 15 min
